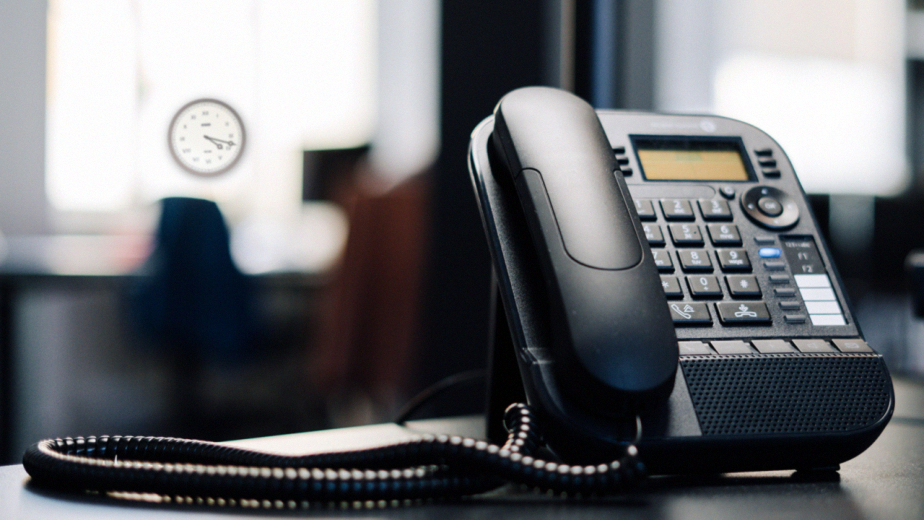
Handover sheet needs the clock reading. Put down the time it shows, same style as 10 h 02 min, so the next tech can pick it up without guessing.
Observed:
4 h 18 min
